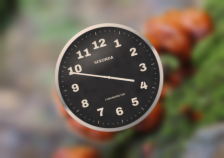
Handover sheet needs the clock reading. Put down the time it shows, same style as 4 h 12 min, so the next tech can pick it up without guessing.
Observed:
3 h 49 min
